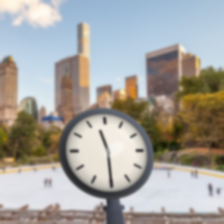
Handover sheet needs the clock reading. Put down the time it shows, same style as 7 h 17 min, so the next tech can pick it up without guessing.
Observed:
11 h 30 min
